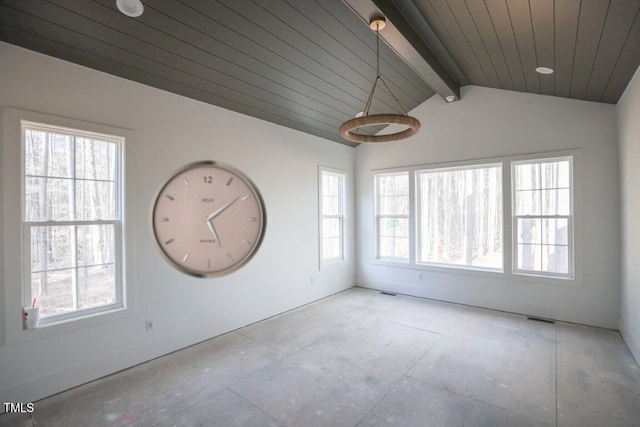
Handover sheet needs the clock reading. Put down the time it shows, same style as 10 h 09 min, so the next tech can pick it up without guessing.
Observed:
5 h 09 min
